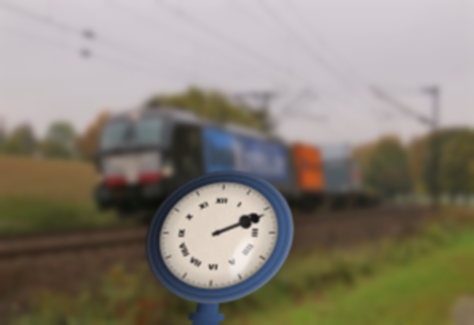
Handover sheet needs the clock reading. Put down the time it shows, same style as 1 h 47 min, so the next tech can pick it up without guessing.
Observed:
2 h 11 min
